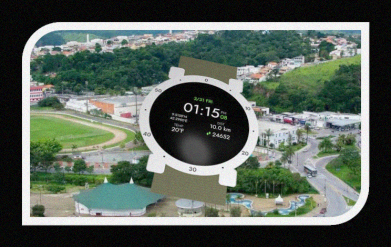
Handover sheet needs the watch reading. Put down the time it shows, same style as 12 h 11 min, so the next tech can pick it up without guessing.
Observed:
1 h 15 min
